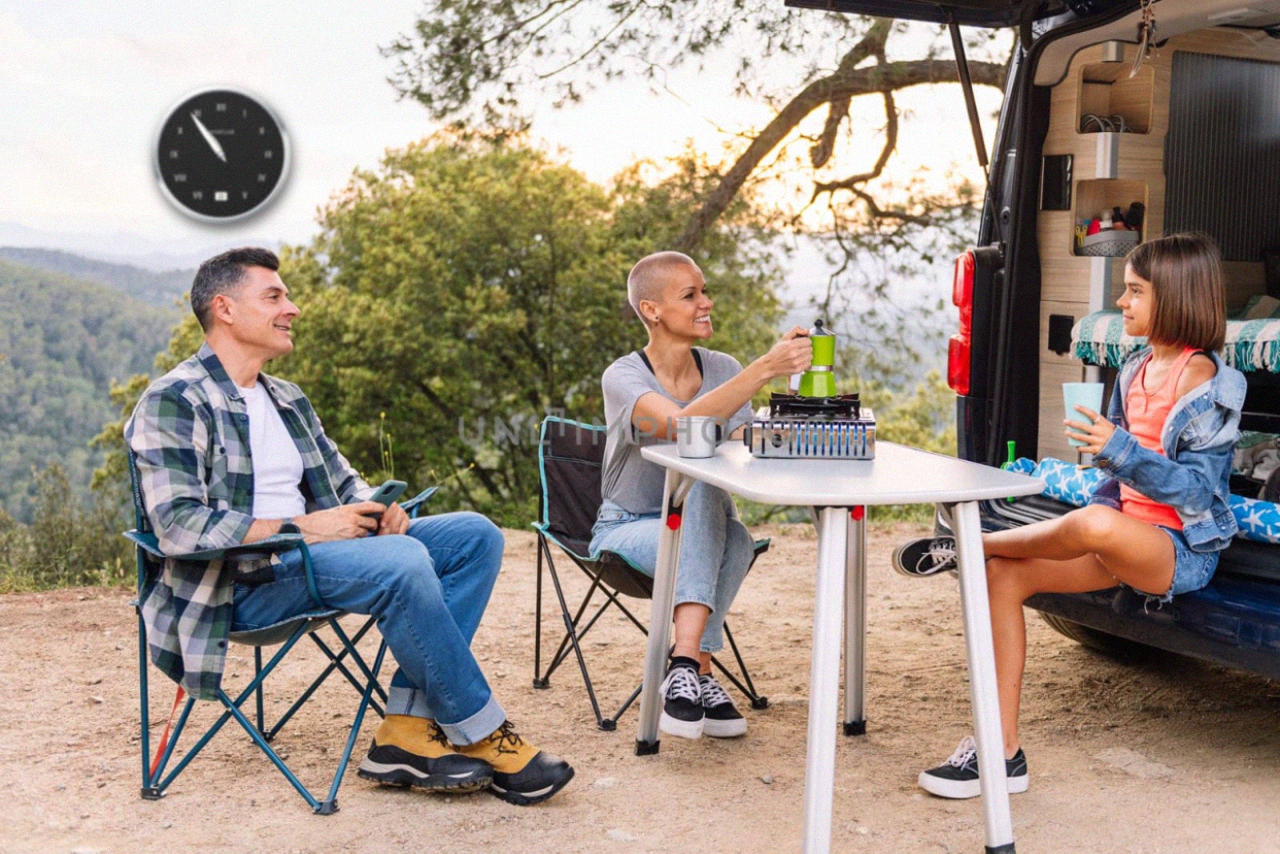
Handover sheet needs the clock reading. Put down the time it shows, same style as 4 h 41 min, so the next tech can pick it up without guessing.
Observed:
10 h 54 min
